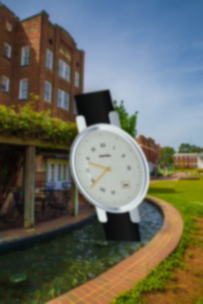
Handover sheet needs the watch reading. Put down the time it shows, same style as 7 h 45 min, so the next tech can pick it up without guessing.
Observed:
9 h 39 min
